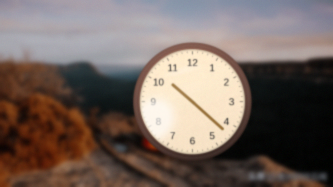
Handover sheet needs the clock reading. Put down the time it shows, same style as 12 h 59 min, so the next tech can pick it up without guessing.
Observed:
10 h 22 min
